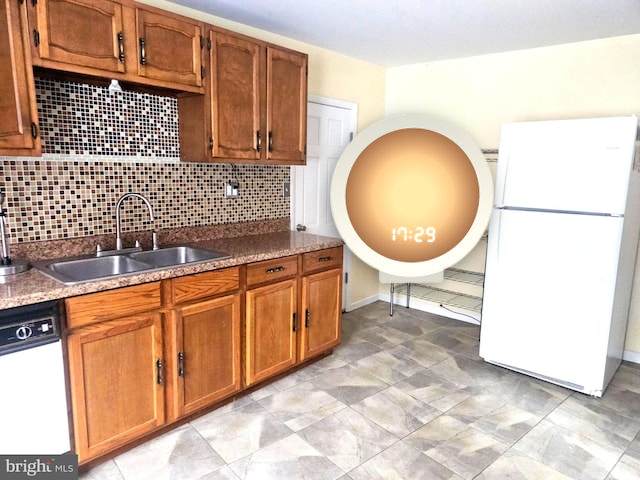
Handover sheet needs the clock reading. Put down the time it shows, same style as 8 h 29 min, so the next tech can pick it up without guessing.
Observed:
17 h 29 min
